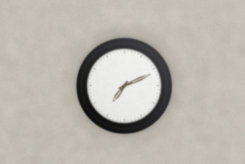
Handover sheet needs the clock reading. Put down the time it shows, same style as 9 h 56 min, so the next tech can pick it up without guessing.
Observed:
7 h 11 min
